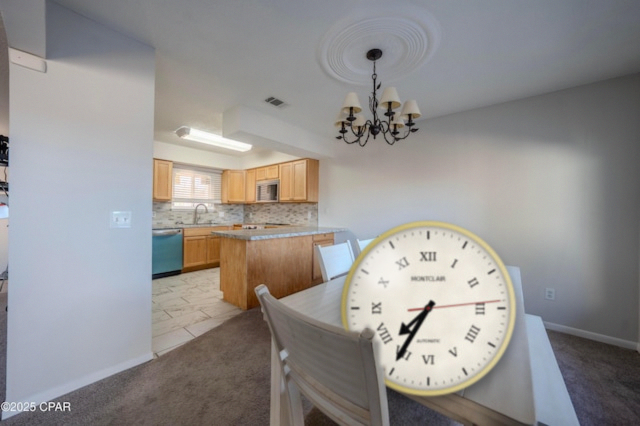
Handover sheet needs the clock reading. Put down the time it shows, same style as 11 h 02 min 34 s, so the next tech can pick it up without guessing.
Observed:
7 h 35 min 14 s
